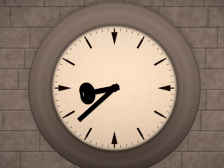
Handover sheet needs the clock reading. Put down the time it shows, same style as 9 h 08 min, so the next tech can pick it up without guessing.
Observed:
8 h 38 min
